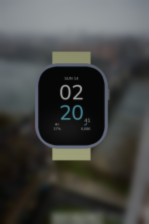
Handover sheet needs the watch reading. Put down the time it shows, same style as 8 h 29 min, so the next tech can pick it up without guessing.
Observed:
2 h 20 min
